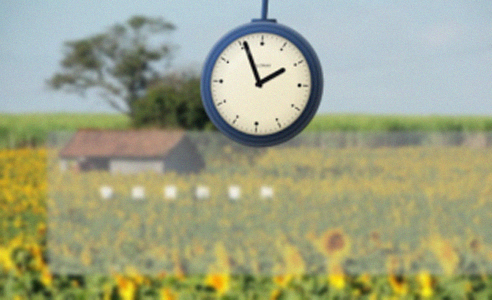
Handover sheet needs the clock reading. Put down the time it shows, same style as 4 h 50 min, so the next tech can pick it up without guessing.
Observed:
1 h 56 min
